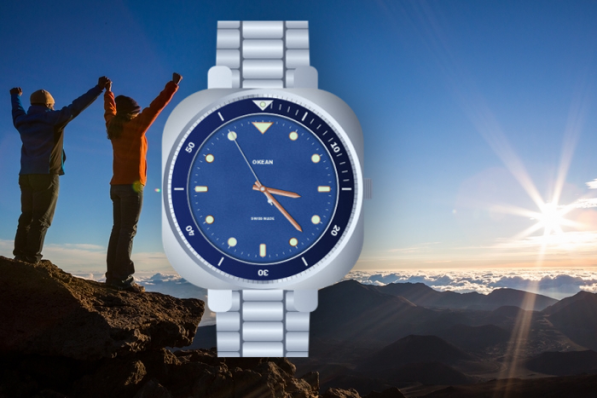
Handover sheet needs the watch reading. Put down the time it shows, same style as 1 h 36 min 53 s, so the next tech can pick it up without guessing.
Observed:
3 h 22 min 55 s
